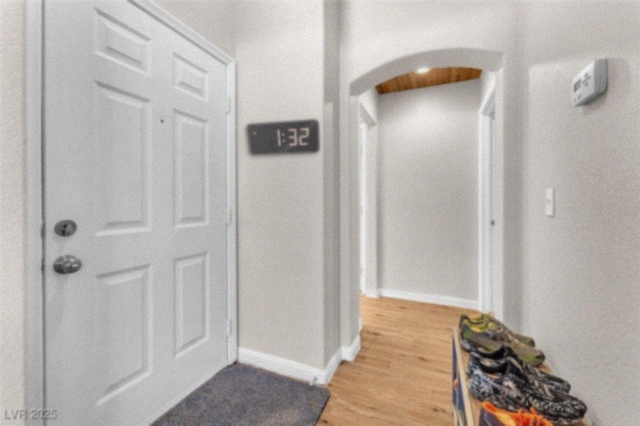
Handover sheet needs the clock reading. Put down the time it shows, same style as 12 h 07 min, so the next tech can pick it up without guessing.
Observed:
1 h 32 min
